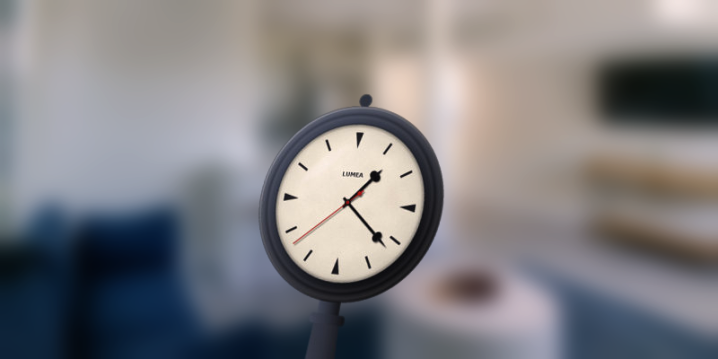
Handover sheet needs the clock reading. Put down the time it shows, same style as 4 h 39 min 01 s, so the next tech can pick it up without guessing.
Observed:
1 h 21 min 38 s
